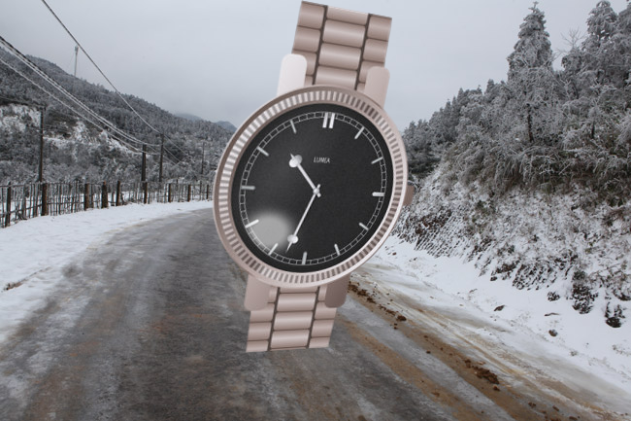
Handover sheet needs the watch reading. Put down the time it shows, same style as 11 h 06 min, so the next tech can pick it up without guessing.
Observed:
10 h 33 min
